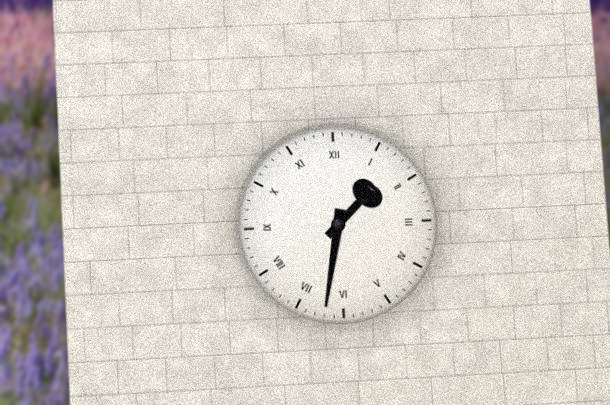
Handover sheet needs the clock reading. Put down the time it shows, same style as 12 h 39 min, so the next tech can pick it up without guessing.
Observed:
1 h 32 min
